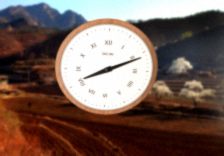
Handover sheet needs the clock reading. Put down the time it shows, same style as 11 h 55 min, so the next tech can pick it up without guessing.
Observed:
8 h 11 min
